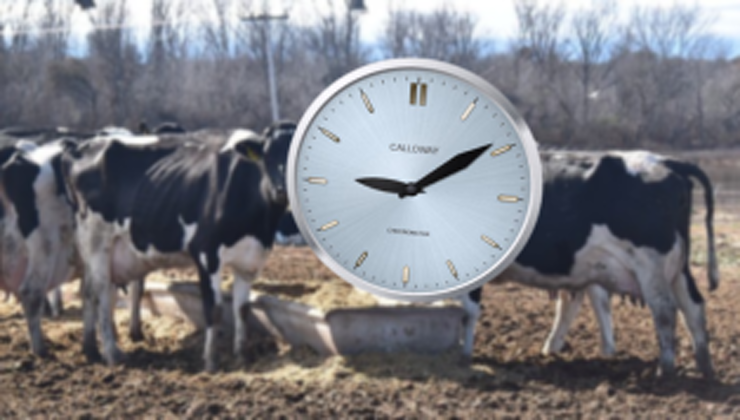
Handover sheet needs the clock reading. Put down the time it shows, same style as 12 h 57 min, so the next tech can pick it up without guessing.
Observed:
9 h 09 min
